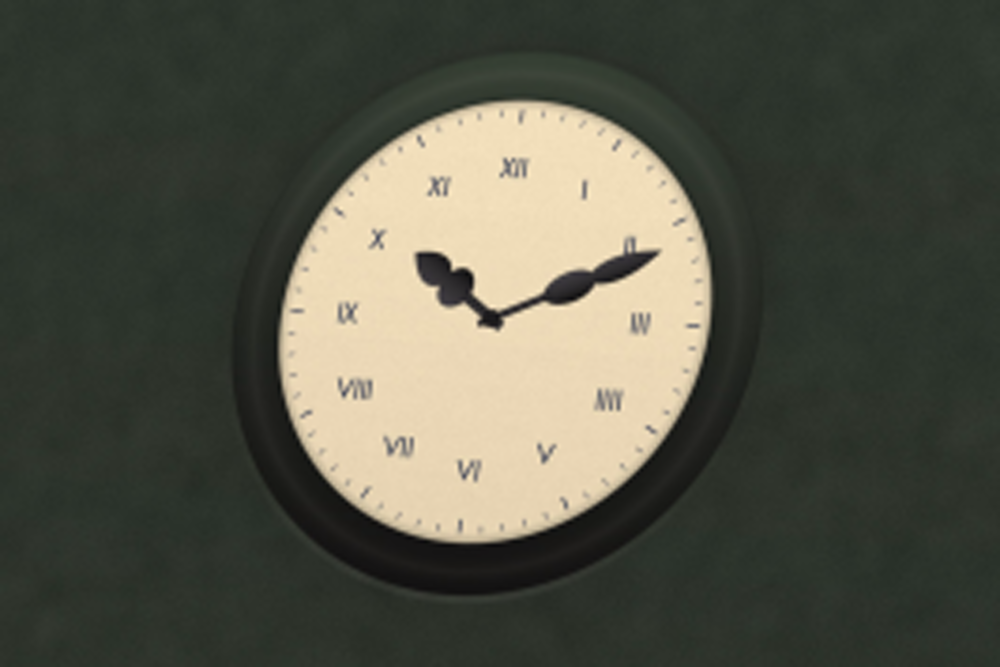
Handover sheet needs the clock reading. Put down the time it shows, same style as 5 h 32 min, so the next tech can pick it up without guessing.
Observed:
10 h 11 min
